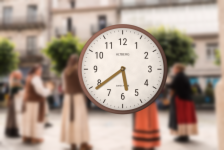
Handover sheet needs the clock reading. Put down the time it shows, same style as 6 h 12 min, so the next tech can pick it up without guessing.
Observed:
5 h 39 min
